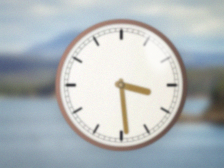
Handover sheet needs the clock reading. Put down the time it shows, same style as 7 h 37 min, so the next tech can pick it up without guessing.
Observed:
3 h 29 min
